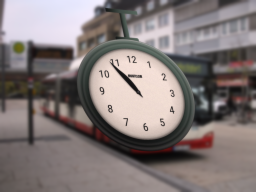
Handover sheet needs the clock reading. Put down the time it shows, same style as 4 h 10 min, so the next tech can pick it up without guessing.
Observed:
10 h 54 min
